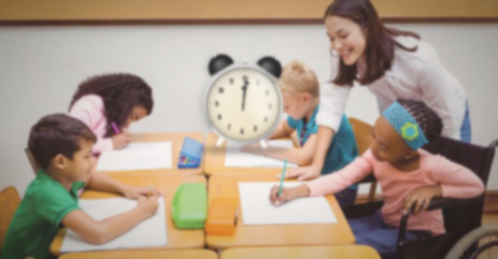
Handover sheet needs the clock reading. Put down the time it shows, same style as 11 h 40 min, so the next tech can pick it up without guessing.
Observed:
12 h 01 min
